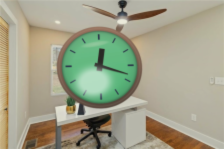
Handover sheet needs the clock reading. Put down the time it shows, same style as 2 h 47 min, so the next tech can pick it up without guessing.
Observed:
12 h 18 min
